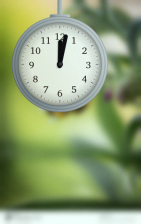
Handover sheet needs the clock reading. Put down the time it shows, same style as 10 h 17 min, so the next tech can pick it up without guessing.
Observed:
12 h 02 min
